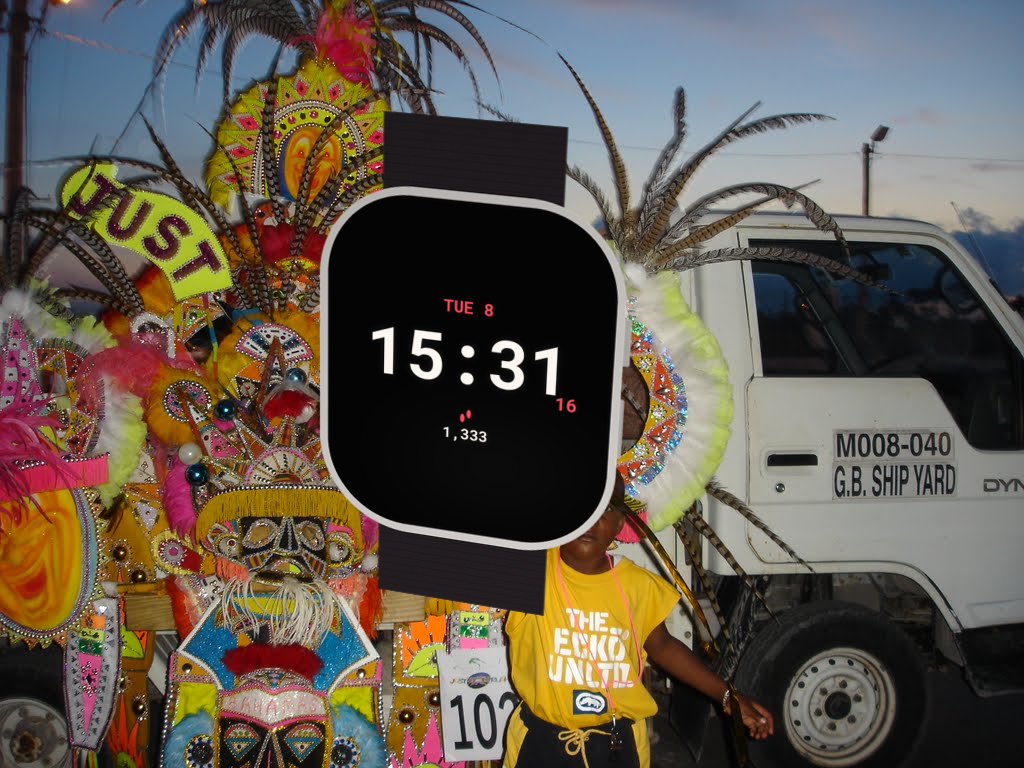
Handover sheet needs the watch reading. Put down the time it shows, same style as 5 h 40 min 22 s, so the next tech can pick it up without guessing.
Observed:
15 h 31 min 16 s
